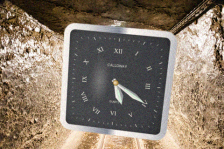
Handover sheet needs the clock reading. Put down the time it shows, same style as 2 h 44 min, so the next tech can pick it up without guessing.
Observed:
5 h 20 min
